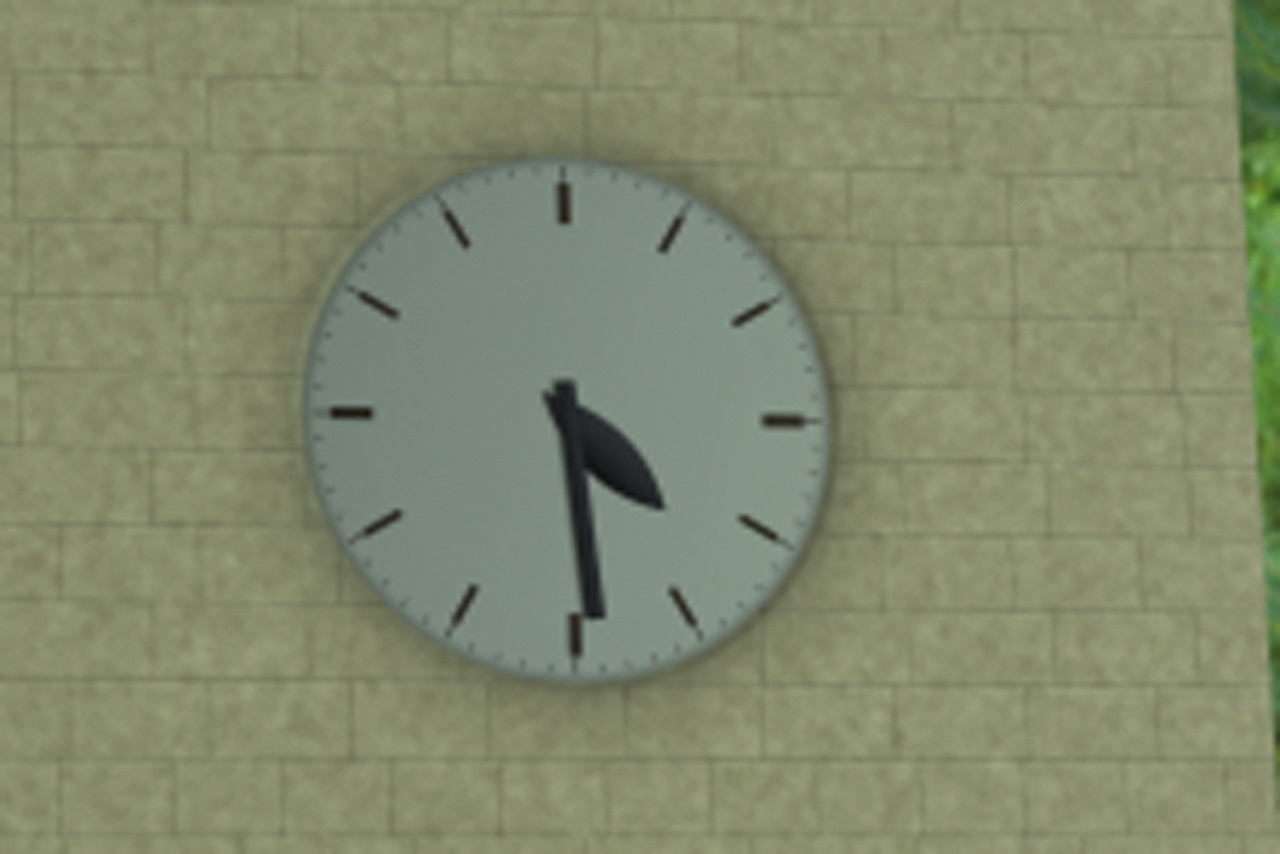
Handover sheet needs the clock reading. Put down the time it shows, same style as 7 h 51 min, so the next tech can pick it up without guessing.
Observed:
4 h 29 min
